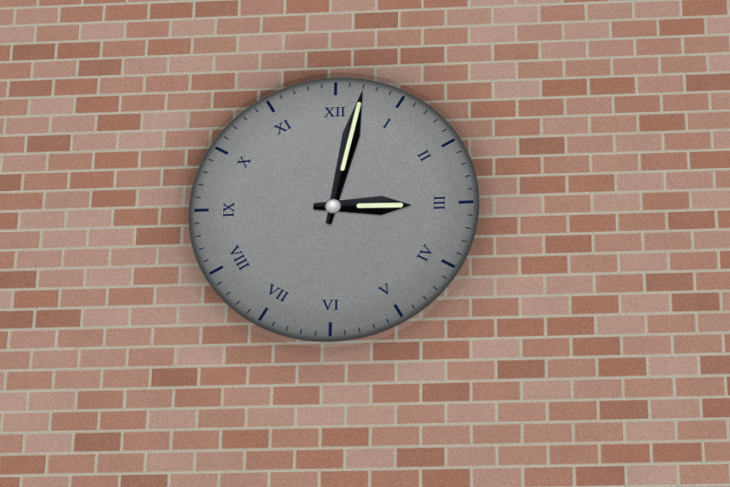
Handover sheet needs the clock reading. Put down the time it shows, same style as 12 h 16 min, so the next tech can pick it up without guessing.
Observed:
3 h 02 min
